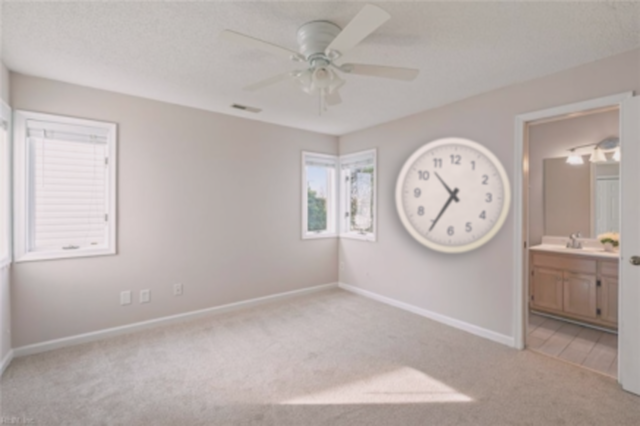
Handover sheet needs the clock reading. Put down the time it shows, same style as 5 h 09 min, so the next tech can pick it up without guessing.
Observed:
10 h 35 min
